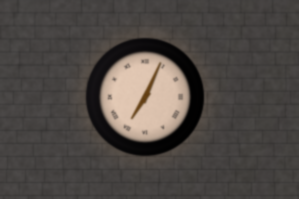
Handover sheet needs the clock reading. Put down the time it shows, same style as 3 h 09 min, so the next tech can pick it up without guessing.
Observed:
7 h 04 min
